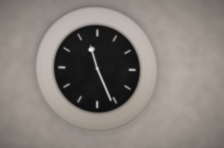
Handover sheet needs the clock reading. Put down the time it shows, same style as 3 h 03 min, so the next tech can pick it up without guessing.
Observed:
11 h 26 min
